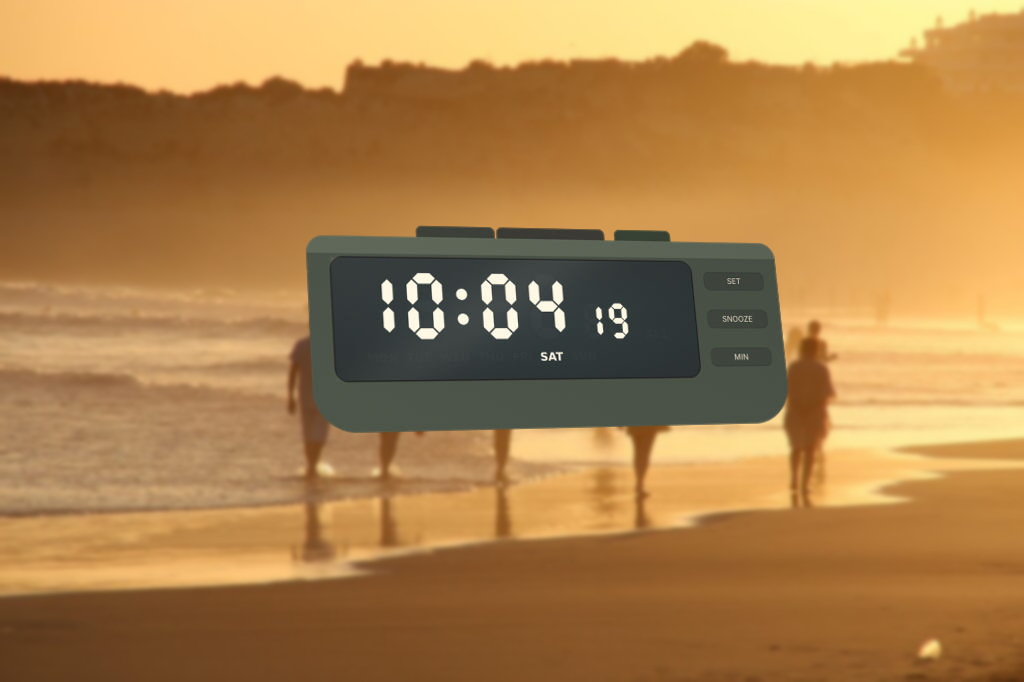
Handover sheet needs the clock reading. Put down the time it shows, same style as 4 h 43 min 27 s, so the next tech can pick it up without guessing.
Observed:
10 h 04 min 19 s
